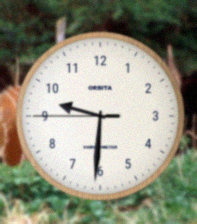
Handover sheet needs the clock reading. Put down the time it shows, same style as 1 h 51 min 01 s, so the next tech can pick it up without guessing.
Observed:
9 h 30 min 45 s
